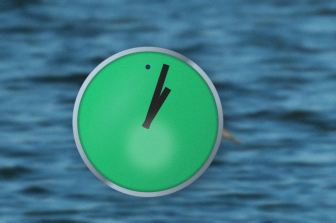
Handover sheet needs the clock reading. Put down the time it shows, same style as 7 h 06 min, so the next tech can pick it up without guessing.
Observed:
1 h 03 min
